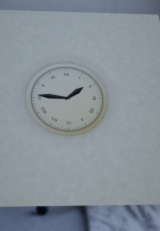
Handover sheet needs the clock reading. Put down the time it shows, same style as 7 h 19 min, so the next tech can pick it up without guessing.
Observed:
1 h 46 min
